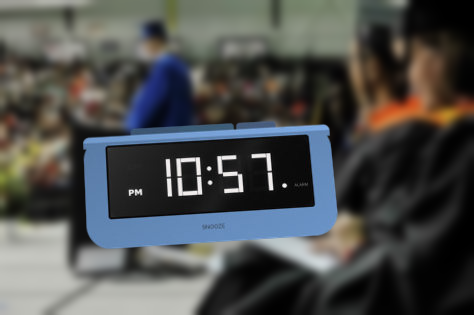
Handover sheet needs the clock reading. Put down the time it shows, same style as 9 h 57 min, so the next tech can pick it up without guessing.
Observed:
10 h 57 min
